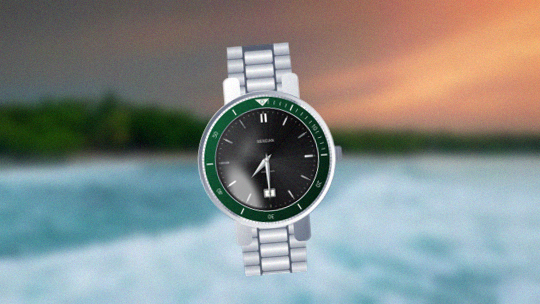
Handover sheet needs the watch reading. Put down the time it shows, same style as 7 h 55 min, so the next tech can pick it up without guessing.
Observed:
7 h 30 min
